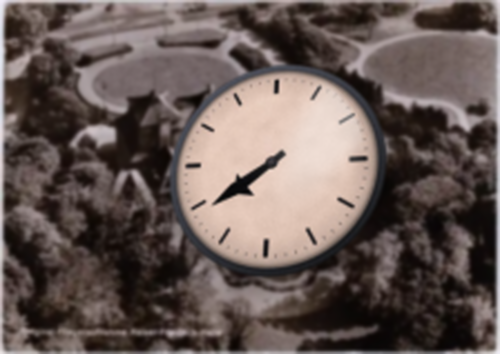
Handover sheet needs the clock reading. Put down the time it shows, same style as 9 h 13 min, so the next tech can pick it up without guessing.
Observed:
7 h 39 min
